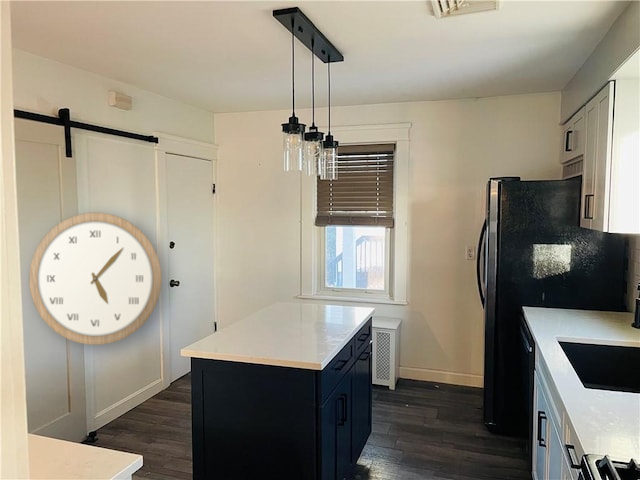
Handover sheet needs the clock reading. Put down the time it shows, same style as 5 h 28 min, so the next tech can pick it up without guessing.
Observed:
5 h 07 min
